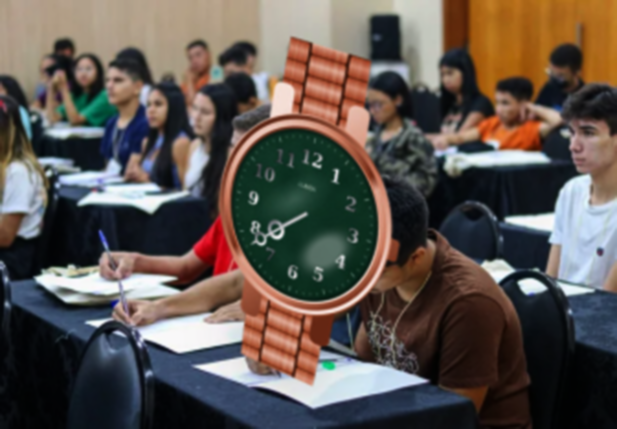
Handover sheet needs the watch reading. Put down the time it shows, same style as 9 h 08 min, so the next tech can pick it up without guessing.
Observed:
7 h 38 min
